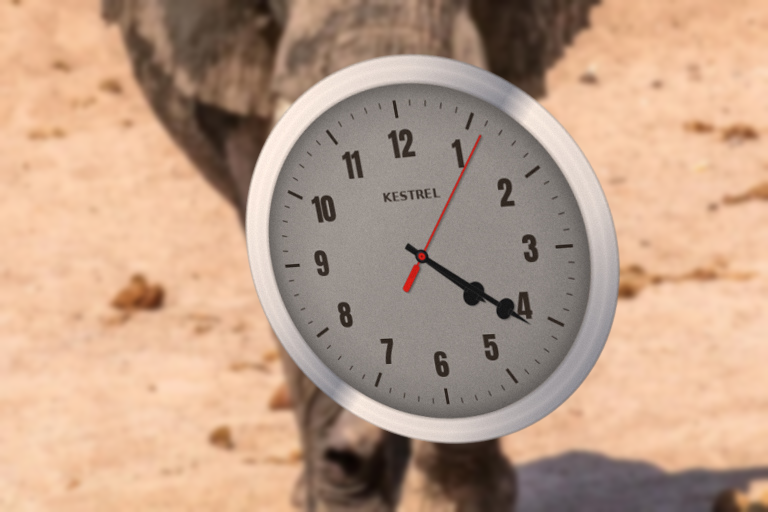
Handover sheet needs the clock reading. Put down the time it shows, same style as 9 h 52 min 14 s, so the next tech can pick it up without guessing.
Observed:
4 h 21 min 06 s
